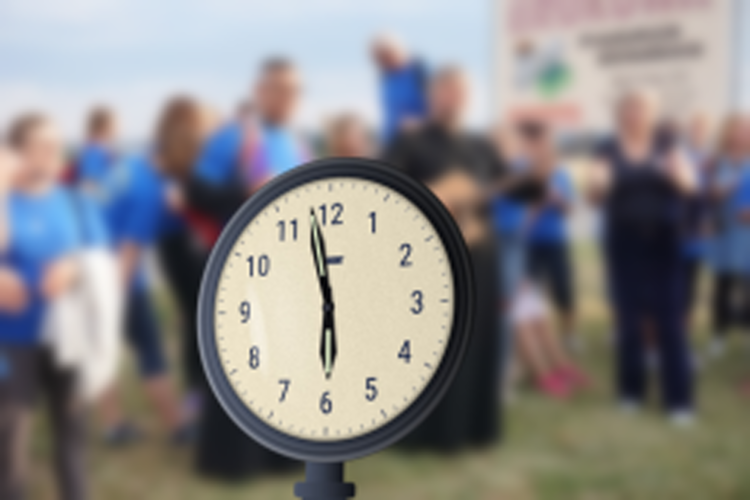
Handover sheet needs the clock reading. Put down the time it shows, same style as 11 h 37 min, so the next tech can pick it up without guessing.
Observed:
5 h 58 min
